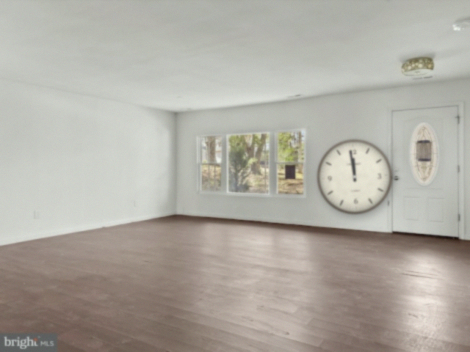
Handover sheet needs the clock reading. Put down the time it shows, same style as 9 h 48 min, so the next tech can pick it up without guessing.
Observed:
11 h 59 min
